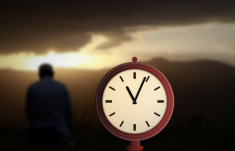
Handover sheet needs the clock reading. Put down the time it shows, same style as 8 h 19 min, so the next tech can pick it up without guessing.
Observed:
11 h 04 min
